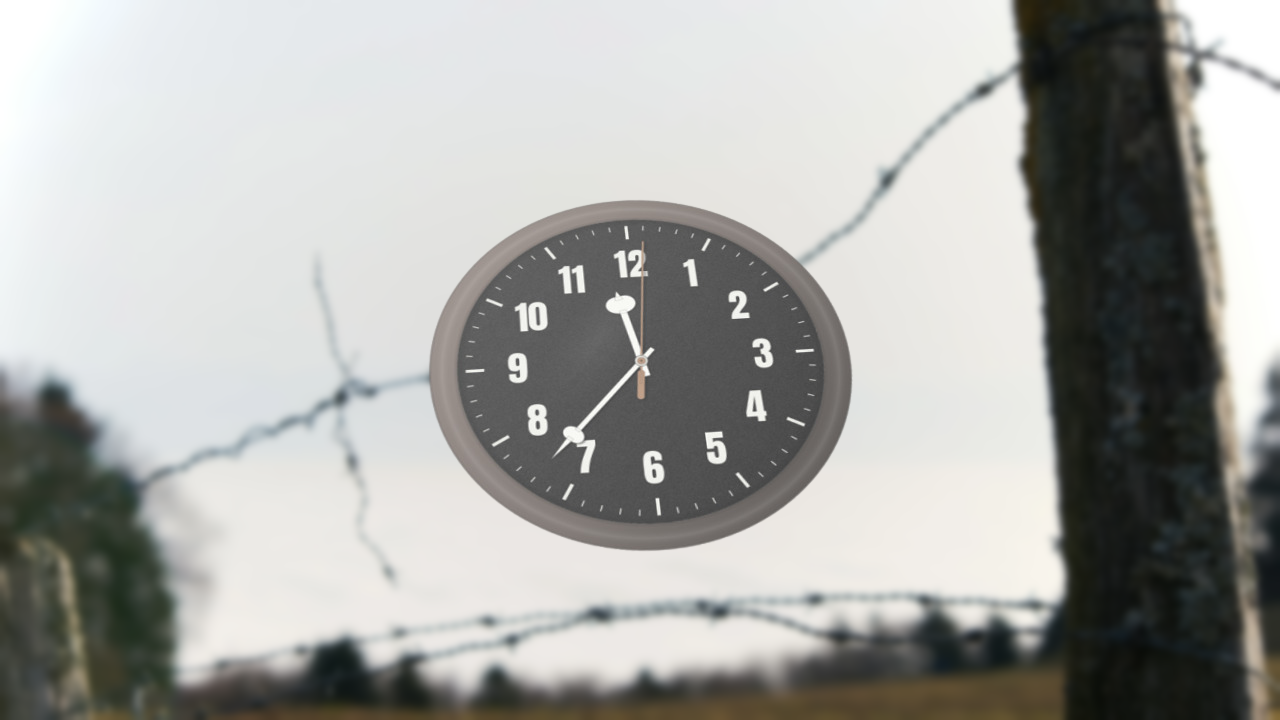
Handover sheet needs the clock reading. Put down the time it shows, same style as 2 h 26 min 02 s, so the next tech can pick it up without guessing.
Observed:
11 h 37 min 01 s
